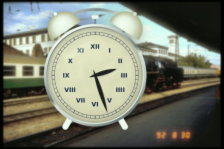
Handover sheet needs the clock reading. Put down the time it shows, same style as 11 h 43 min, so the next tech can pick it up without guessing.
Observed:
2 h 27 min
